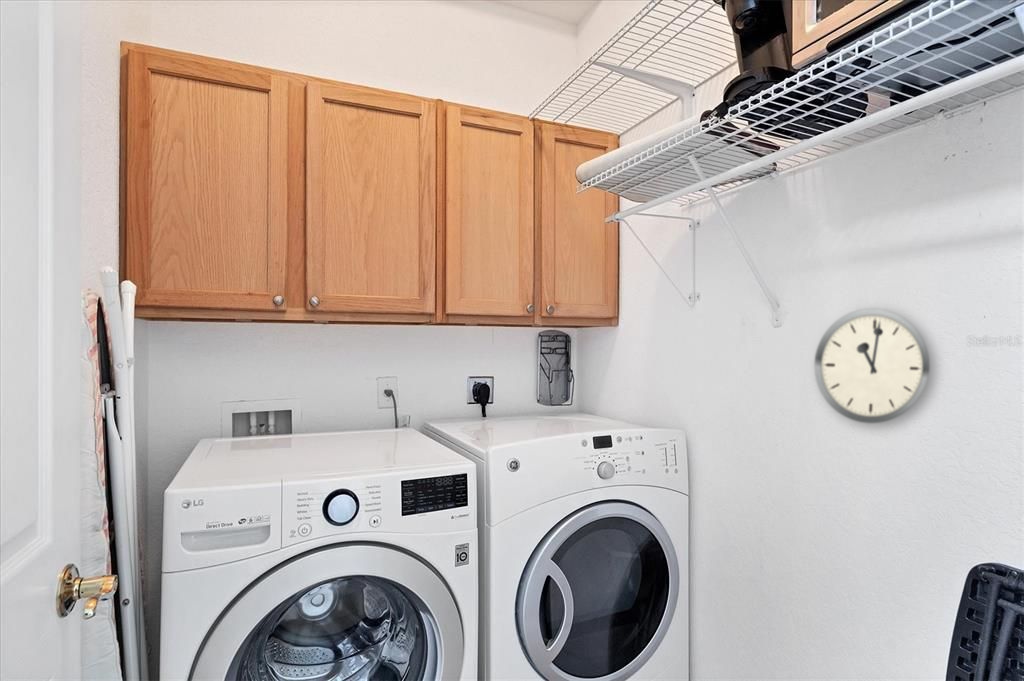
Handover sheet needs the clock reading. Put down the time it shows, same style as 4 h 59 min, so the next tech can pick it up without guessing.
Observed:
11 h 01 min
